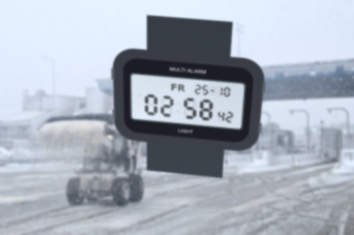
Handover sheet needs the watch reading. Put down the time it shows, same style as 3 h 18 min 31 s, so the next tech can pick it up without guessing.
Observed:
2 h 58 min 42 s
